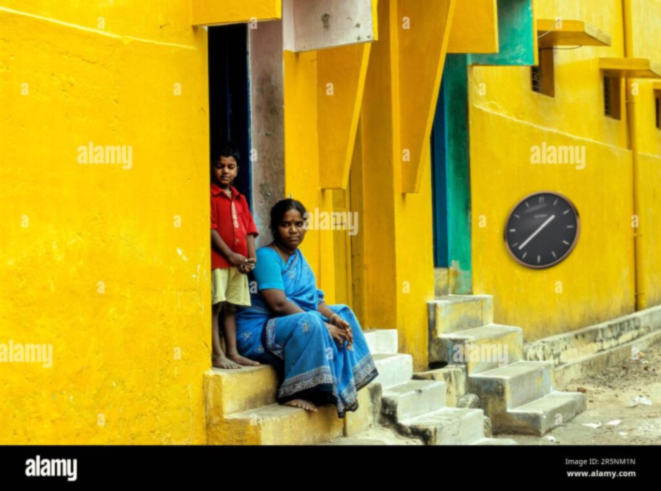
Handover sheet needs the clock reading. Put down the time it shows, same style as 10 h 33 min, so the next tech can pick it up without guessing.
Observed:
1 h 38 min
